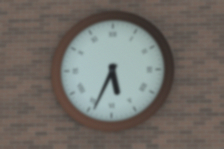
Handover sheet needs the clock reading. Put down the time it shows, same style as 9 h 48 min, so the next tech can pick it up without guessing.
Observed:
5 h 34 min
